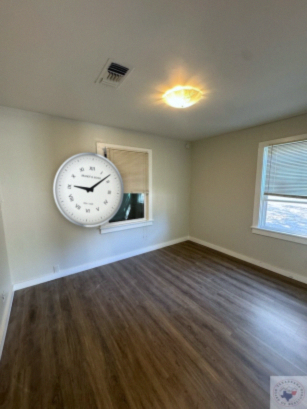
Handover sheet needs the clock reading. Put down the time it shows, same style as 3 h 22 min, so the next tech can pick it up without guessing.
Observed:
9 h 08 min
